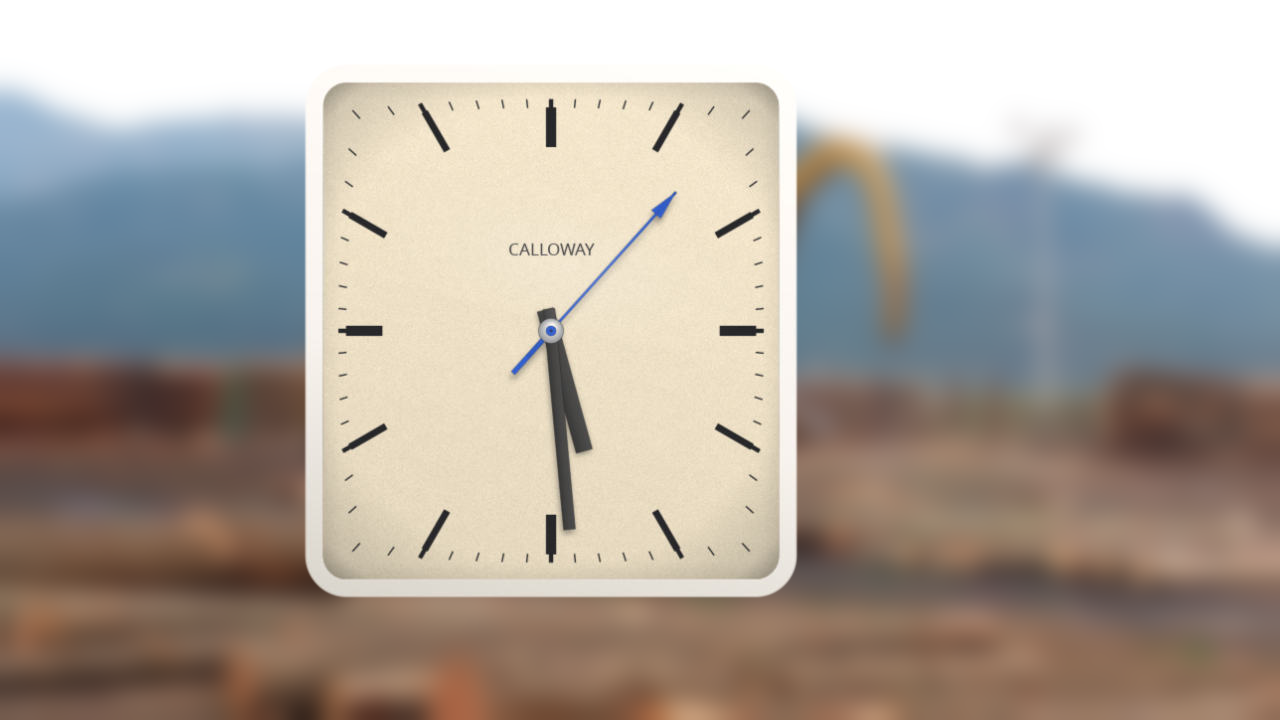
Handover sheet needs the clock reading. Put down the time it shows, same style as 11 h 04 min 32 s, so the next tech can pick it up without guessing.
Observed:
5 h 29 min 07 s
